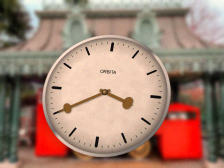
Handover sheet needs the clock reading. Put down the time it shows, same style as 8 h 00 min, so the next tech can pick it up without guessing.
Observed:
3 h 40 min
